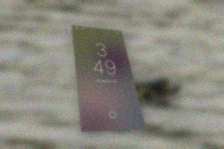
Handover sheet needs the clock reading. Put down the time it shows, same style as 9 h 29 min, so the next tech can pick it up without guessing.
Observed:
3 h 49 min
